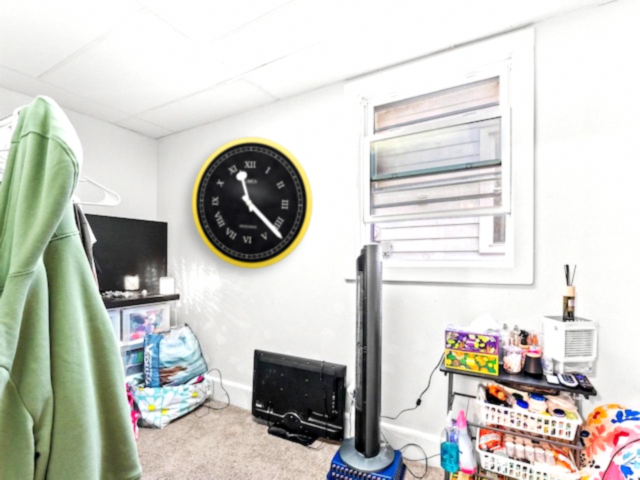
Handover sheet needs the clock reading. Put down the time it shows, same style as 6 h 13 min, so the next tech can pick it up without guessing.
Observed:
11 h 22 min
